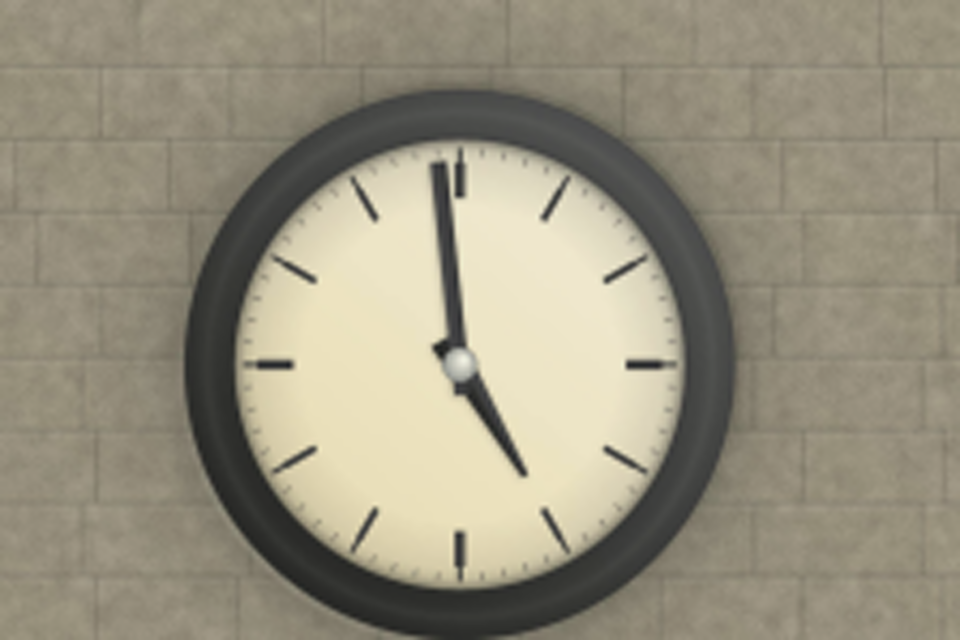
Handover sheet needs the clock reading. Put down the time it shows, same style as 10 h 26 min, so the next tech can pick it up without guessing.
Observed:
4 h 59 min
